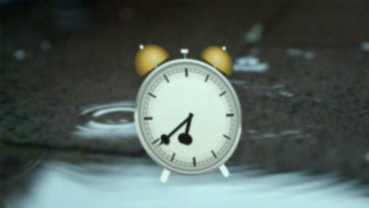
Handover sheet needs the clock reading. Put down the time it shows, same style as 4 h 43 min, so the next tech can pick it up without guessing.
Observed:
6 h 39 min
